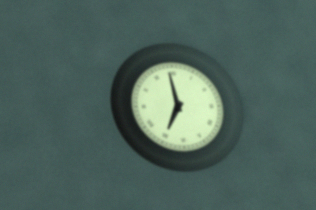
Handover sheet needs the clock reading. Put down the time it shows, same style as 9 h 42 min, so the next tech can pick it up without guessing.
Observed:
6 h 59 min
